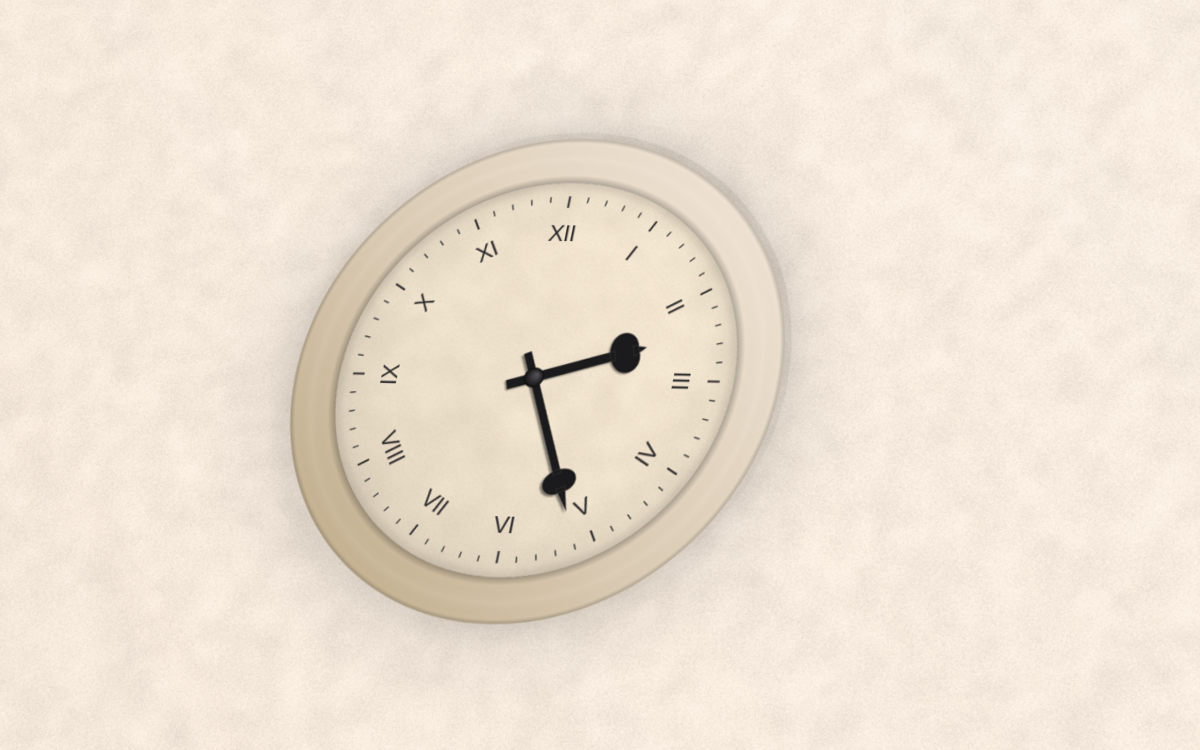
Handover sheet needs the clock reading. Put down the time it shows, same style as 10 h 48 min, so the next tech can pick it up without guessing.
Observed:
2 h 26 min
